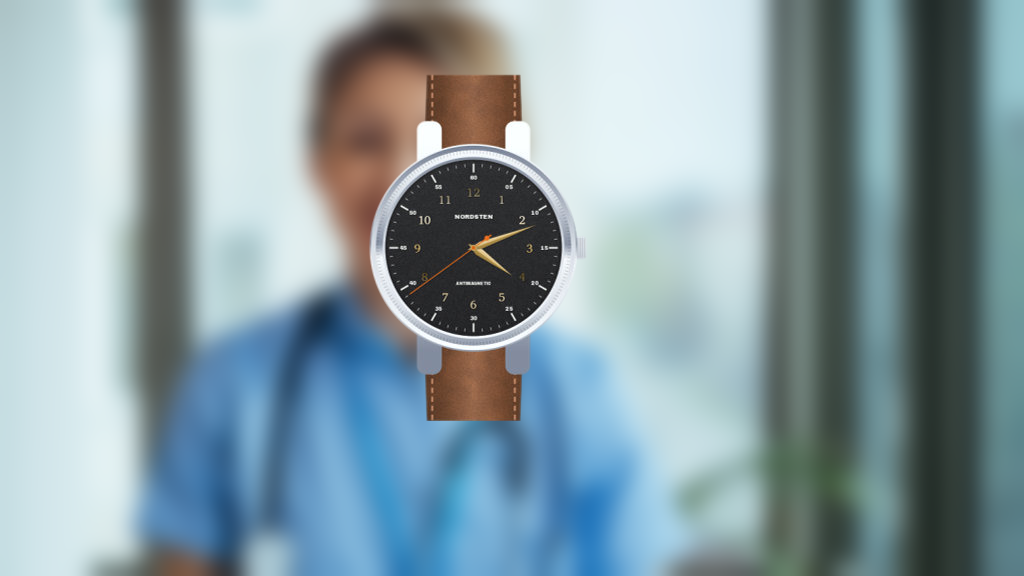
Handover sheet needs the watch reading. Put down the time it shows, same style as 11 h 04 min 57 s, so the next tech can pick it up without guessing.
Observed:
4 h 11 min 39 s
